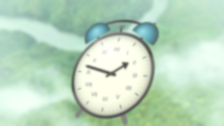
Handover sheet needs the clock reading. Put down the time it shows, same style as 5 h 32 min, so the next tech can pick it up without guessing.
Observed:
1 h 47 min
